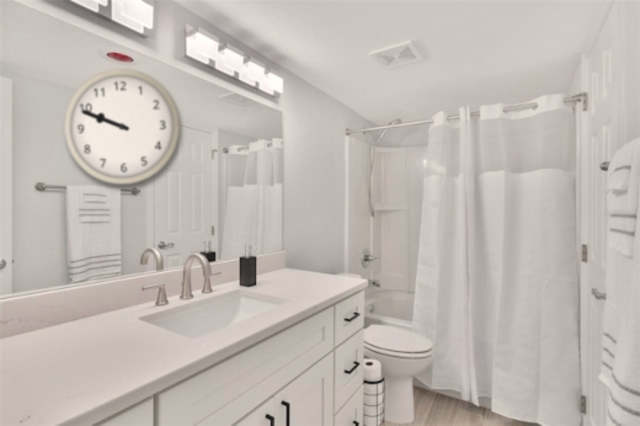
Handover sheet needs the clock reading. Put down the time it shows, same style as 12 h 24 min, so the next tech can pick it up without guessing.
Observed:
9 h 49 min
